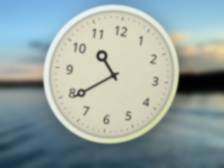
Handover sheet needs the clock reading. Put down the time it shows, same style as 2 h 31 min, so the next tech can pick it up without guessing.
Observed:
10 h 39 min
